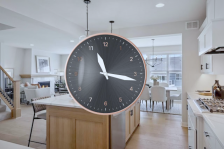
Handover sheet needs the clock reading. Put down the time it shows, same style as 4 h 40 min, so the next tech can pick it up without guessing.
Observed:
11 h 17 min
